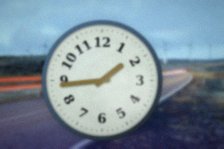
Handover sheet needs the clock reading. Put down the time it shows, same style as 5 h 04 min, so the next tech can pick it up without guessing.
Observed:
1 h 44 min
